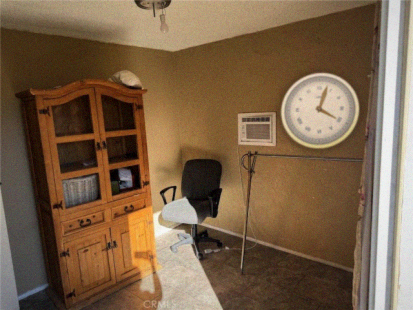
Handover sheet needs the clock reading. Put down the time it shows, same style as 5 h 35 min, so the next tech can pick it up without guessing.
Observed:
4 h 03 min
